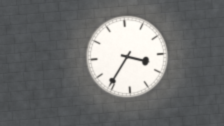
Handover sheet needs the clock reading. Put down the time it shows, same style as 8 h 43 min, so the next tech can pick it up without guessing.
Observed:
3 h 36 min
